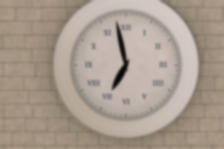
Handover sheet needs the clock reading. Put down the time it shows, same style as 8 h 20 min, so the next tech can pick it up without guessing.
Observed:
6 h 58 min
